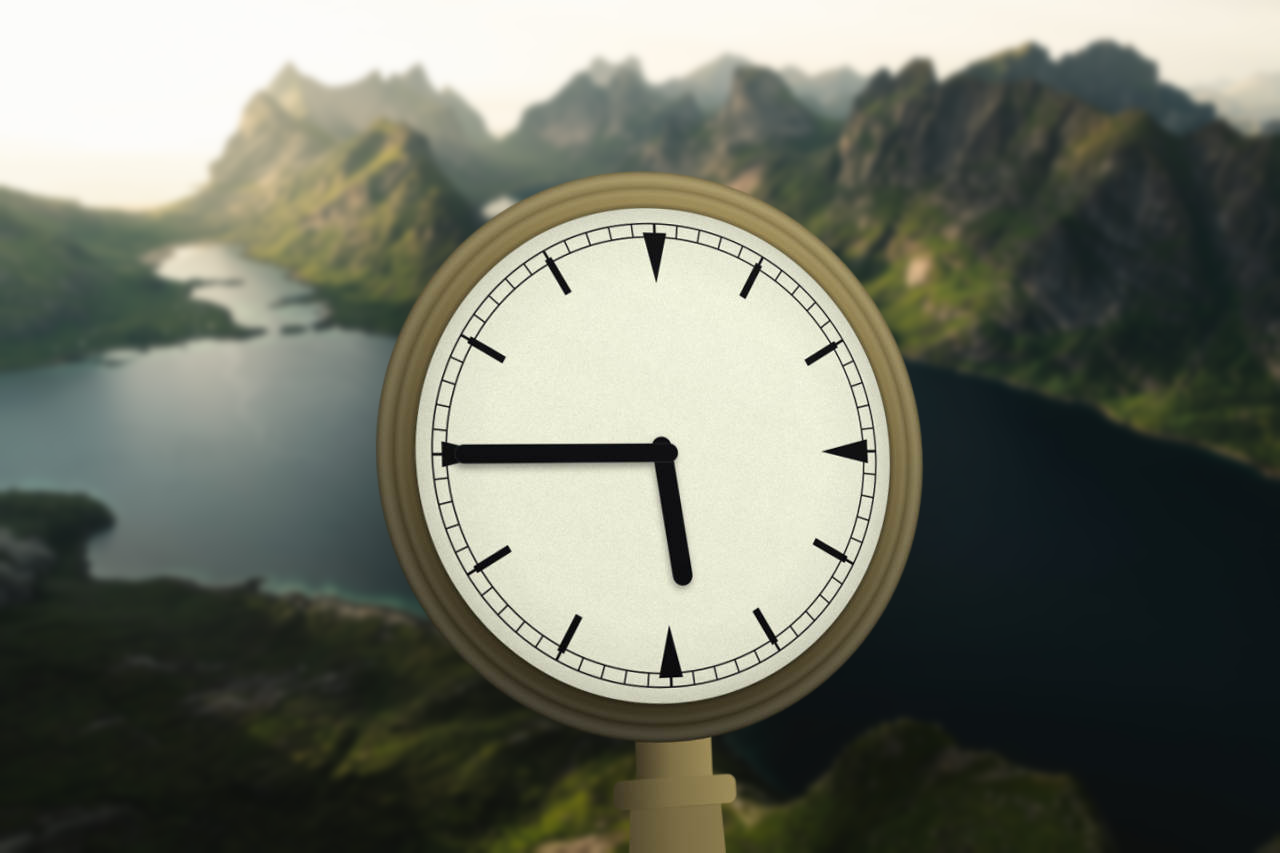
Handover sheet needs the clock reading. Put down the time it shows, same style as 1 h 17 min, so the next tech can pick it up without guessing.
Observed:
5 h 45 min
